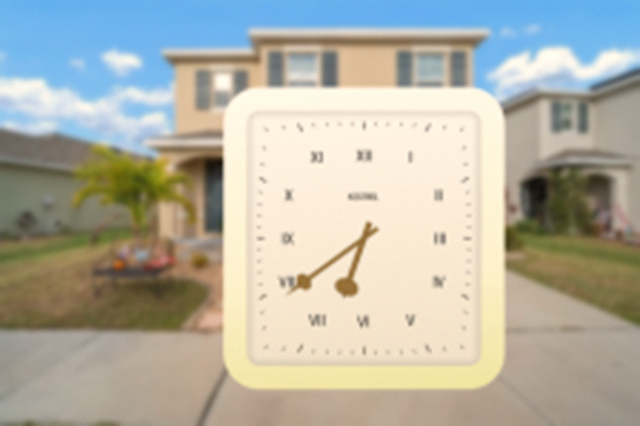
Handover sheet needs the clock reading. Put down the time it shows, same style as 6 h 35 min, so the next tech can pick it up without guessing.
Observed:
6 h 39 min
